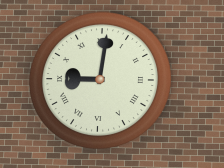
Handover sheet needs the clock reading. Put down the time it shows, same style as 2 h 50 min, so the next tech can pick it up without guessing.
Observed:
9 h 01 min
